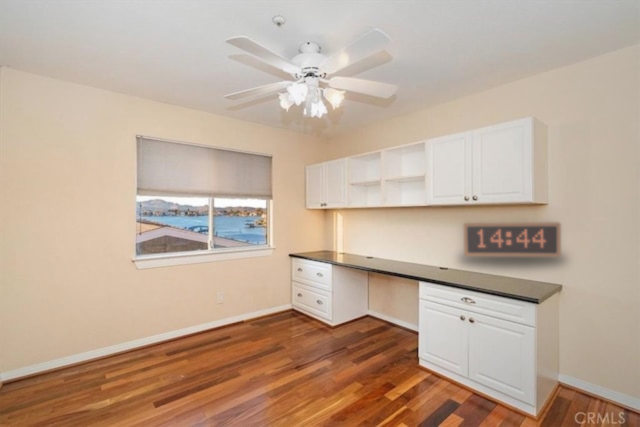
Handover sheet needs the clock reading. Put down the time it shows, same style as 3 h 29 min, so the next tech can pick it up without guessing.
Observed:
14 h 44 min
